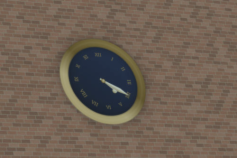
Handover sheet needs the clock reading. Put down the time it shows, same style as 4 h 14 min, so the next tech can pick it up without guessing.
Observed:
4 h 20 min
